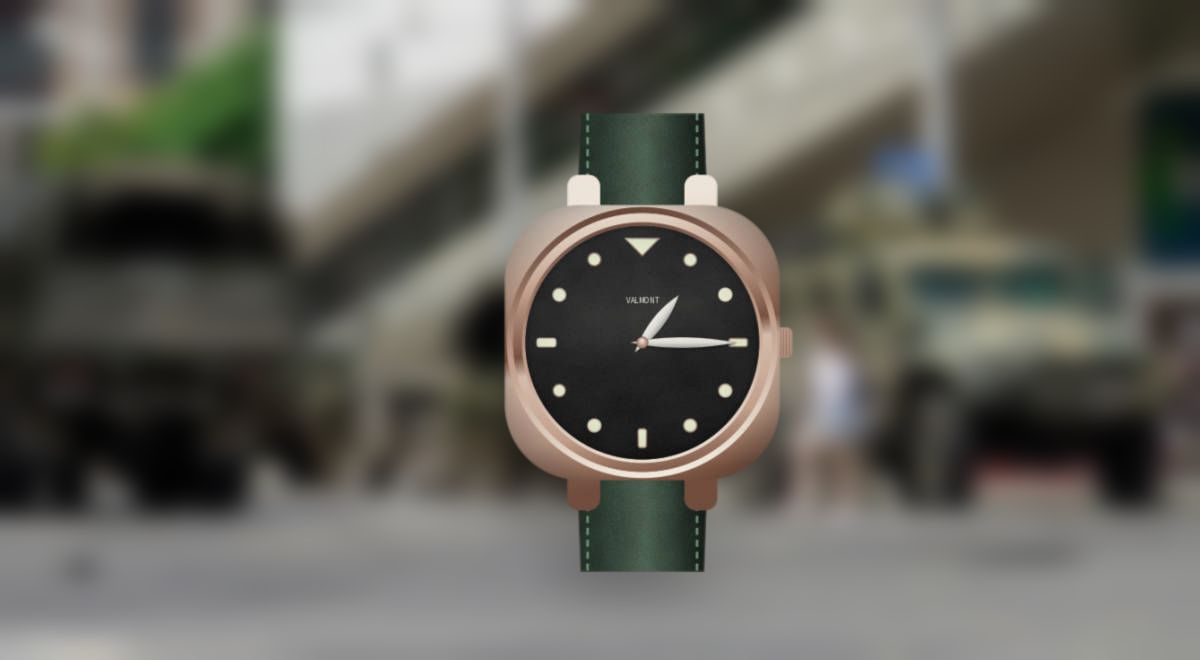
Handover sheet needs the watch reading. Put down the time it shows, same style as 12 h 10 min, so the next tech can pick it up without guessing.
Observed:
1 h 15 min
